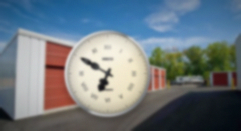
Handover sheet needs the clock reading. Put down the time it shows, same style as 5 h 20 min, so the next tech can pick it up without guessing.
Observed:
6 h 50 min
